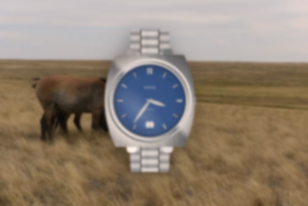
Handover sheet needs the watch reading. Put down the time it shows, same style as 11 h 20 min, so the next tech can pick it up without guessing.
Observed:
3 h 36 min
